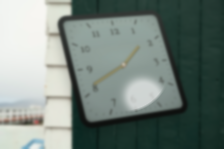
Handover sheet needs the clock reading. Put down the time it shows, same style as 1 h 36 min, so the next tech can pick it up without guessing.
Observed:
1 h 41 min
